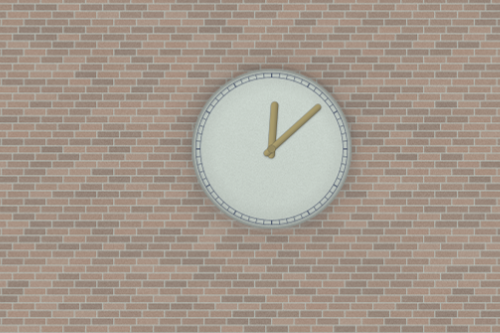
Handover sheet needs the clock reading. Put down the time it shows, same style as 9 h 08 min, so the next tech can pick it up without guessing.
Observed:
12 h 08 min
